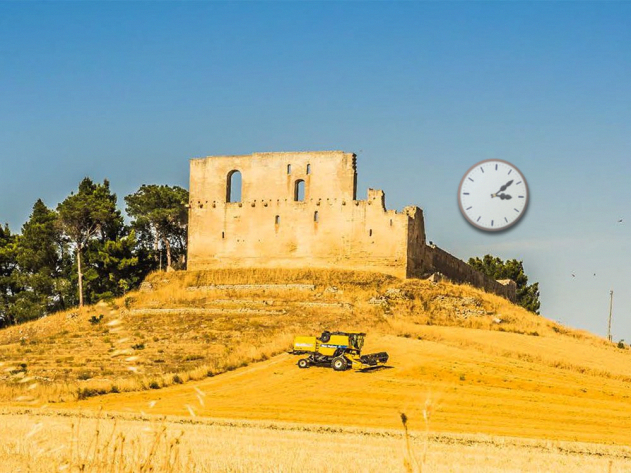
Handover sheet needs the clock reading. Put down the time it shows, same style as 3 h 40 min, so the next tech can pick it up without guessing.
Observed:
3 h 08 min
